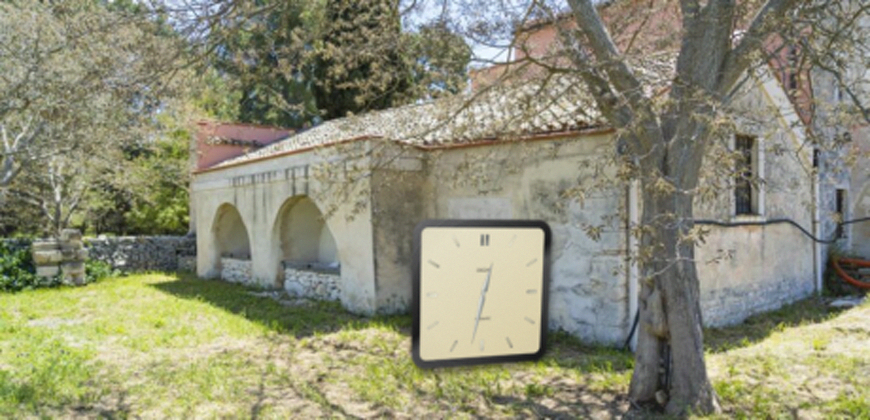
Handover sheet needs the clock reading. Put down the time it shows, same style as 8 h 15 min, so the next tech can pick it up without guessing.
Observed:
12 h 32 min
